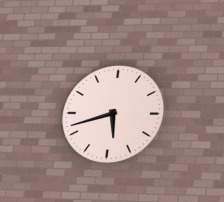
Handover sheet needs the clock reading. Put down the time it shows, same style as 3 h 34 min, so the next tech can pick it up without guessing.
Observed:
5 h 42 min
